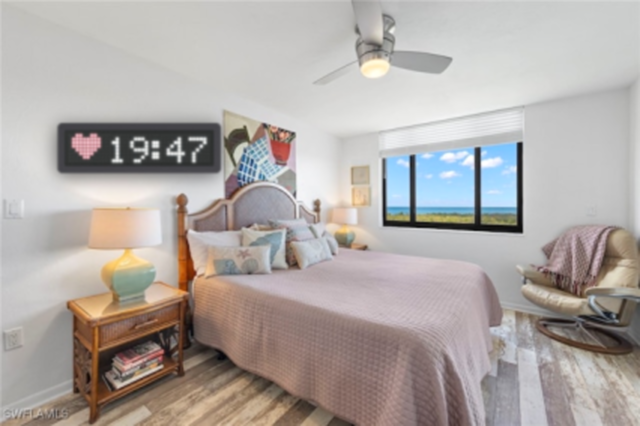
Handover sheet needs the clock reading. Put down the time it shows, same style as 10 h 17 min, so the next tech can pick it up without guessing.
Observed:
19 h 47 min
